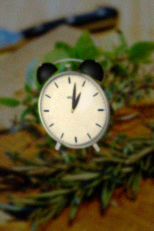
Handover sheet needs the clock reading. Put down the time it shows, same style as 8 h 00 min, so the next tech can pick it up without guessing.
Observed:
1 h 02 min
